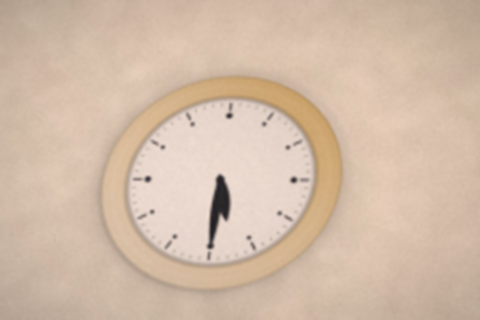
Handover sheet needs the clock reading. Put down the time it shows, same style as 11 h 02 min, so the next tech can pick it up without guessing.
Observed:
5 h 30 min
